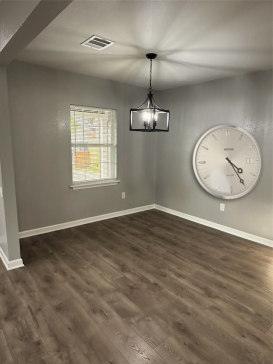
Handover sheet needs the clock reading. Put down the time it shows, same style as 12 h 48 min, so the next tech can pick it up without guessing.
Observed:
4 h 25 min
